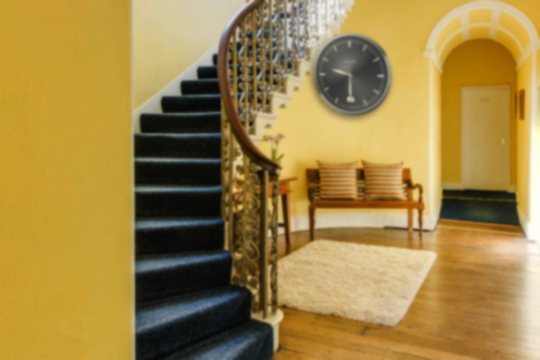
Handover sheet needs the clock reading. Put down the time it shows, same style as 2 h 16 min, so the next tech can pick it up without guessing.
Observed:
9 h 30 min
